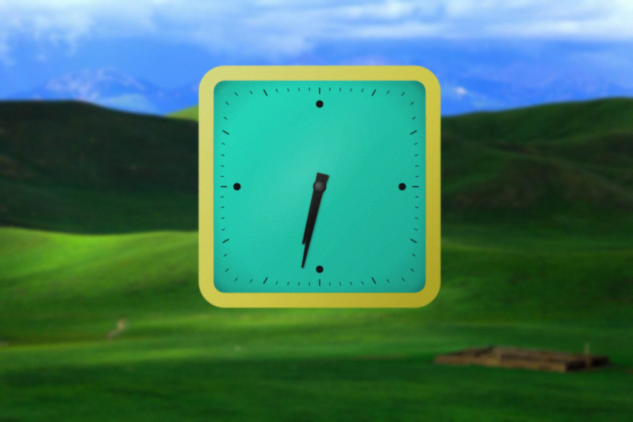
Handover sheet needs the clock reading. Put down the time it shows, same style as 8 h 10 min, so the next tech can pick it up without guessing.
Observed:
6 h 32 min
